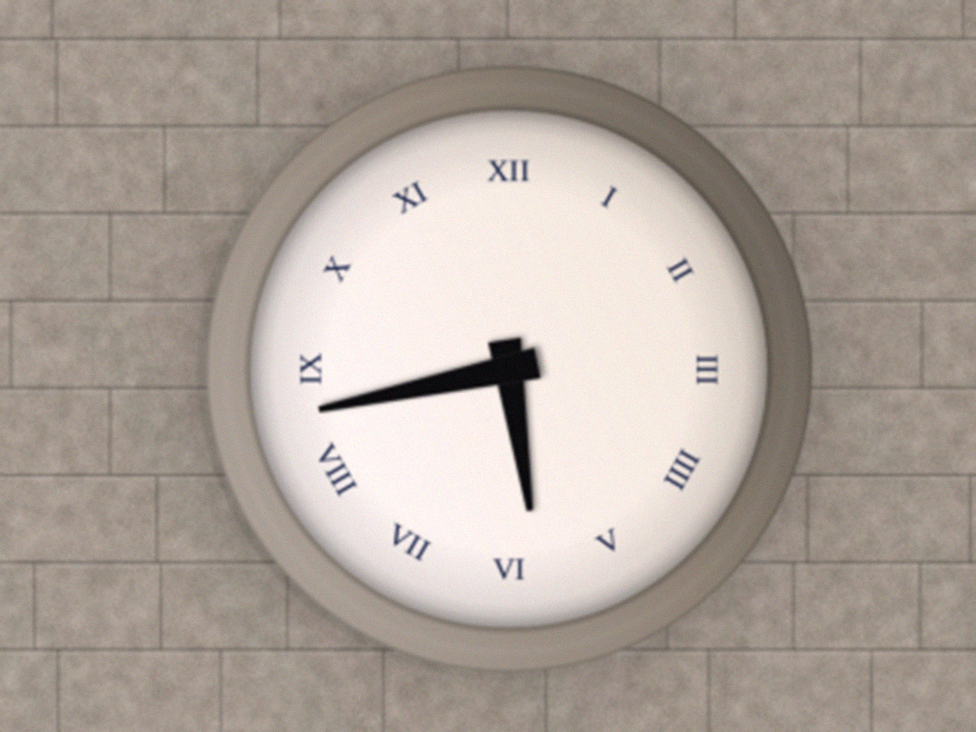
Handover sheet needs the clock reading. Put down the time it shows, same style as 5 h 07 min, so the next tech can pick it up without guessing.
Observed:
5 h 43 min
